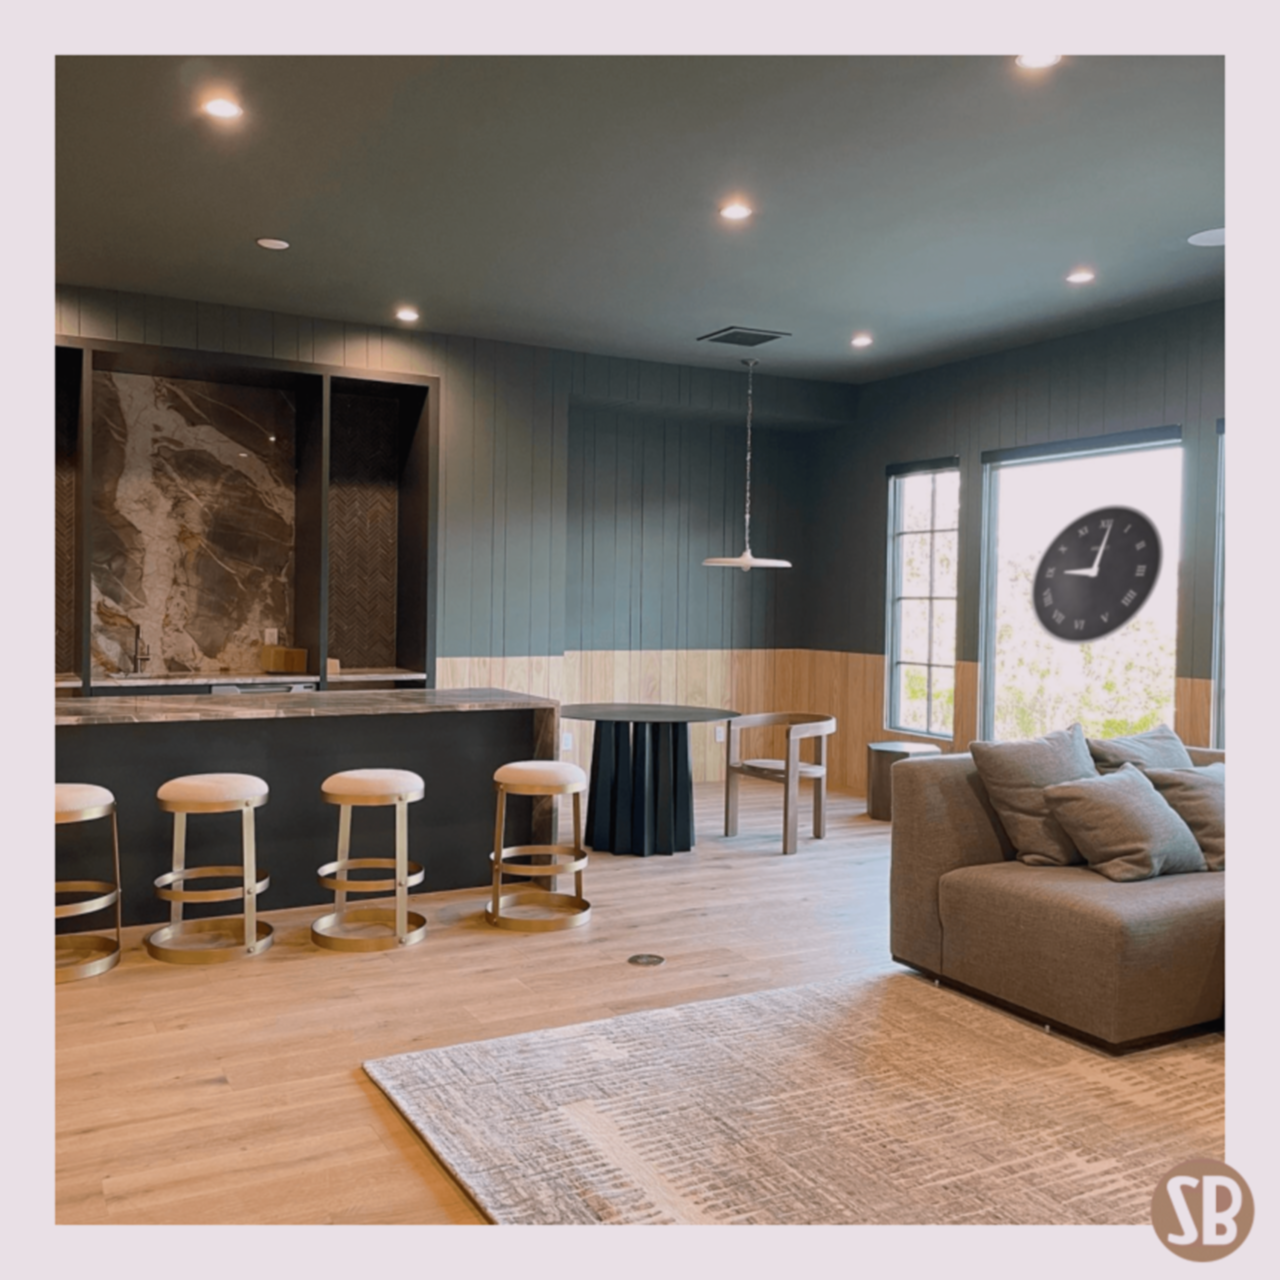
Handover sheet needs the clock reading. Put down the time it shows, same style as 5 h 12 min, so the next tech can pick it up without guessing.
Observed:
9 h 01 min
